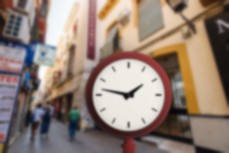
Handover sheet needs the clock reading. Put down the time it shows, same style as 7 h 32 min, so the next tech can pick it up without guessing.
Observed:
1 h 47 min
